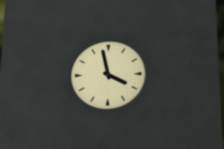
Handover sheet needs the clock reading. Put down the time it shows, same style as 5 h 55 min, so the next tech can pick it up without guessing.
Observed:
3 h 58 min
